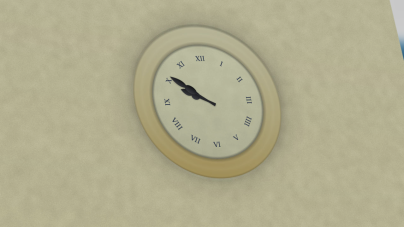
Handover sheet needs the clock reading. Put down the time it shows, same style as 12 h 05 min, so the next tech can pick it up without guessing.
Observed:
9 h 51 min
